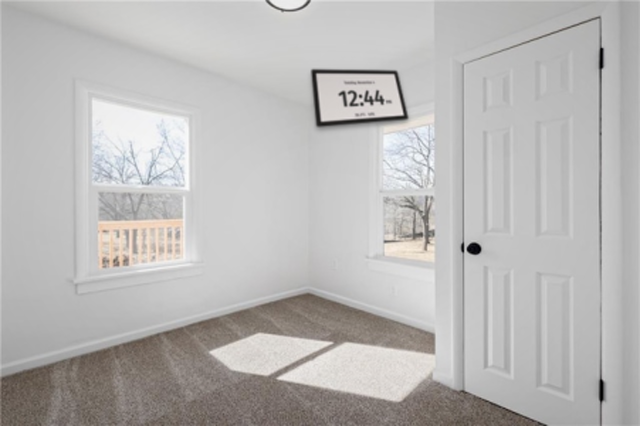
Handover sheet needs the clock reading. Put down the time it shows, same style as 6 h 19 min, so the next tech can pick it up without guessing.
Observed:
12 h 44 min
